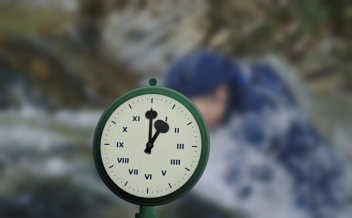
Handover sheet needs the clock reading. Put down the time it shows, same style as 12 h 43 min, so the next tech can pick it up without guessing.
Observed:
1 h 00 min
